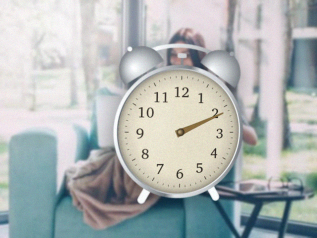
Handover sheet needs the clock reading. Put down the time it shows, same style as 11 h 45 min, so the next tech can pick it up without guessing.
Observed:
2 h 11 min
